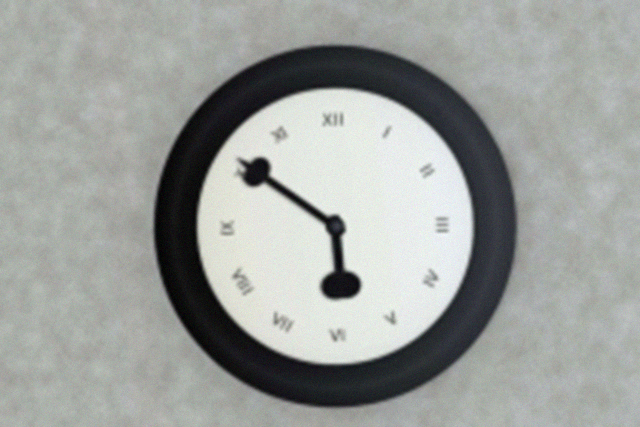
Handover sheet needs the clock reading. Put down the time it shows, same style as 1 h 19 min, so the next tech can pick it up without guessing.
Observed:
5 h 51 min
